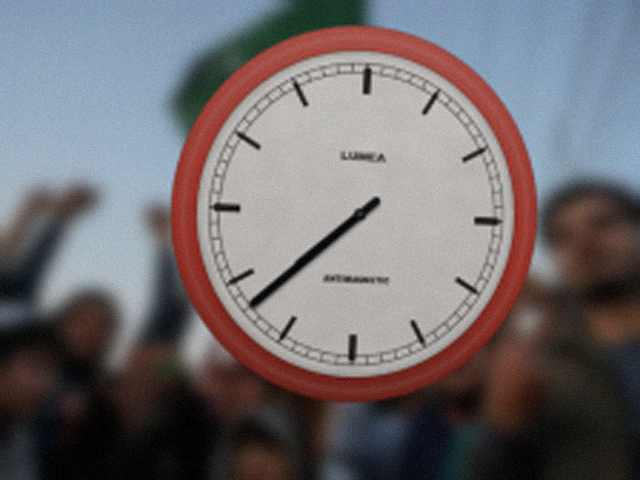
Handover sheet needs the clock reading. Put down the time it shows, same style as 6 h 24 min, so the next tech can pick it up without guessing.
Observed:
7 h 38 min
